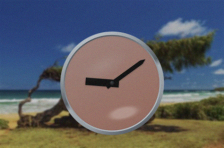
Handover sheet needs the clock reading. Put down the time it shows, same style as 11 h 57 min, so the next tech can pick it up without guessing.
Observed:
9 h 09 min
